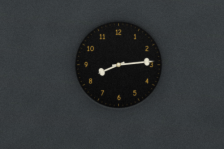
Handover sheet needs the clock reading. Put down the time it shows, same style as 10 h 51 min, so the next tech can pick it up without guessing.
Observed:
8 h 14 min
